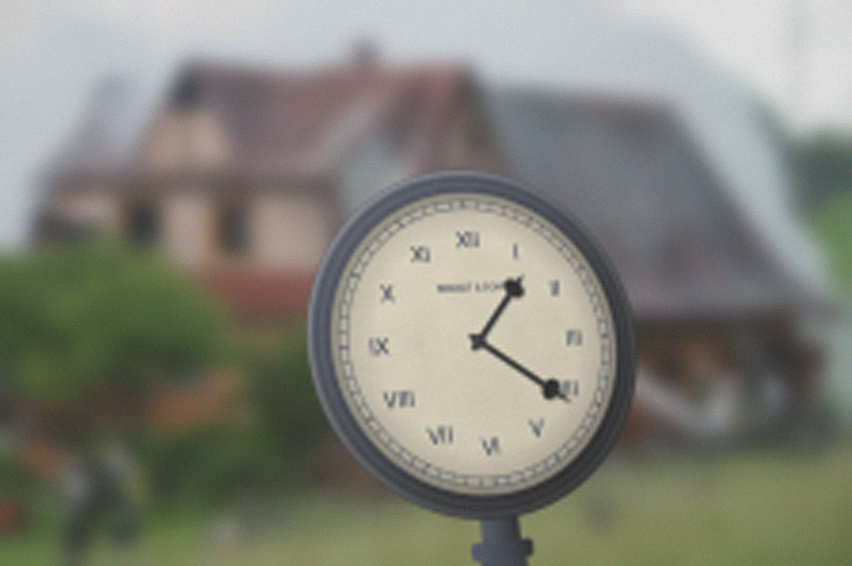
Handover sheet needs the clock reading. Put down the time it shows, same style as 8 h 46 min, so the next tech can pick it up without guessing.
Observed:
1 h 21 min
